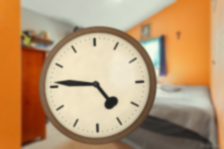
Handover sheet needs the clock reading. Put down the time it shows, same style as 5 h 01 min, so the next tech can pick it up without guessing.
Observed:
4 h 46 min
